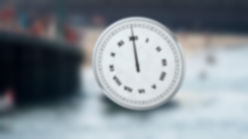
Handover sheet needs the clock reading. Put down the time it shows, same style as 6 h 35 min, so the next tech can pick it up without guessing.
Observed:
12 h 00 min
